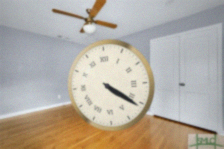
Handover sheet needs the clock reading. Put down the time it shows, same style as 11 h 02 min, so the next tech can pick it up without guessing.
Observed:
4 h 21 min
